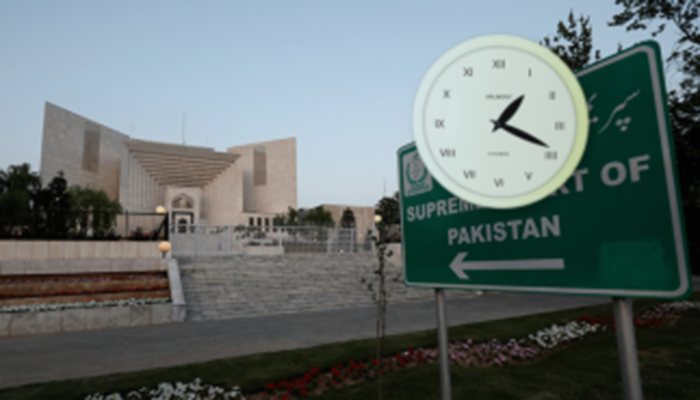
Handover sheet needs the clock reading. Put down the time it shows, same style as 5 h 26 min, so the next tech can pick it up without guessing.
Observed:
1 h 19 min
